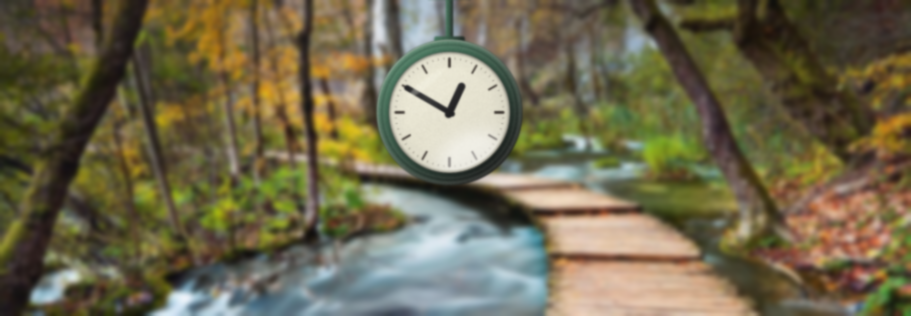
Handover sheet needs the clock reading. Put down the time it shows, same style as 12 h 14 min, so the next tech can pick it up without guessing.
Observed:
12 h 50 min
